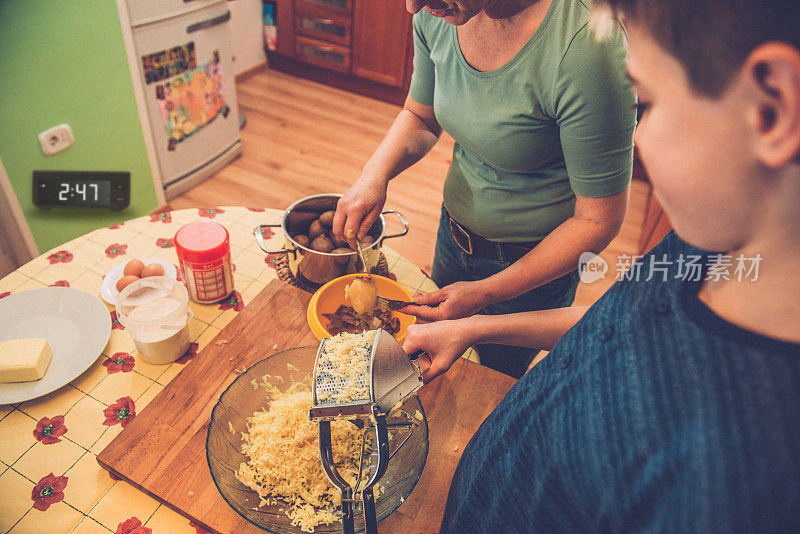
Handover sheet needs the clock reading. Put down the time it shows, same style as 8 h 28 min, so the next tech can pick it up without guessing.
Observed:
2 h 47 min
